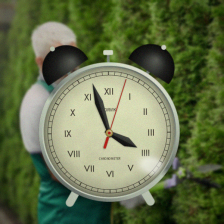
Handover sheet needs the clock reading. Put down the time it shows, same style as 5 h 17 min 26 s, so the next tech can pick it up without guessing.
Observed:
3 h 57 min 03 s
